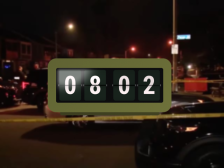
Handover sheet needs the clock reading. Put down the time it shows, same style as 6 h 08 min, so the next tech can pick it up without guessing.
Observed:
8 h 02 min
